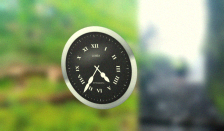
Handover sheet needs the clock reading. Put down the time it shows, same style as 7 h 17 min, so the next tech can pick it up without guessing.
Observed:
4 h 36 min
